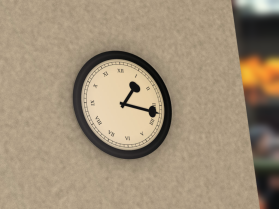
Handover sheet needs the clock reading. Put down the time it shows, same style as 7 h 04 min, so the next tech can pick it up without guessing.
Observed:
1 h 17 min
